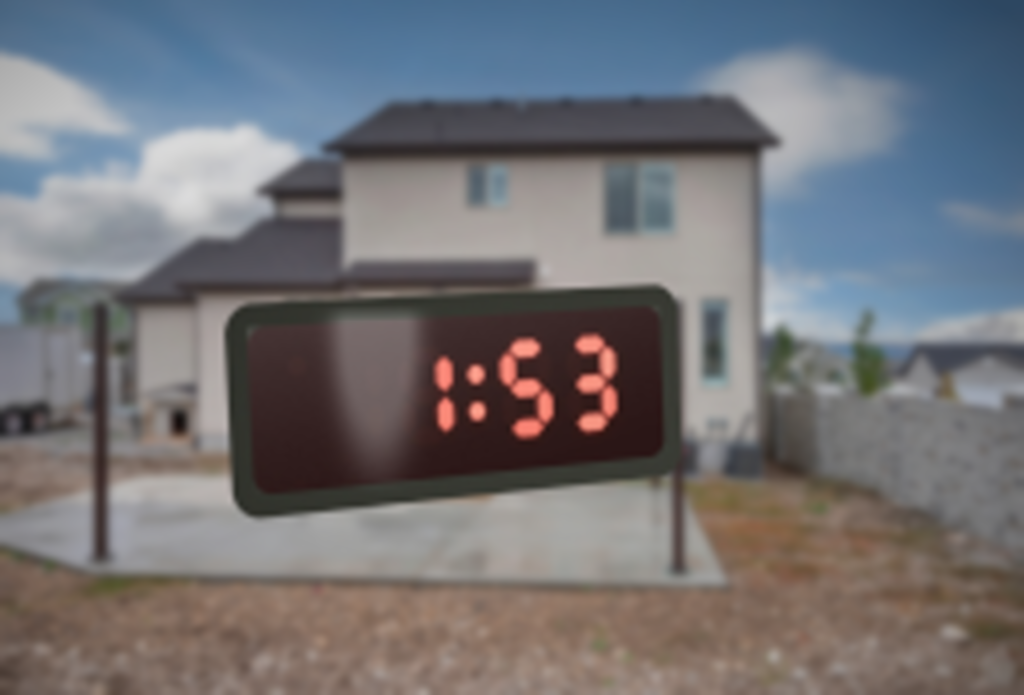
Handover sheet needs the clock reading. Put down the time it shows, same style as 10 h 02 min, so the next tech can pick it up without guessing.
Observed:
1 h 53 min
